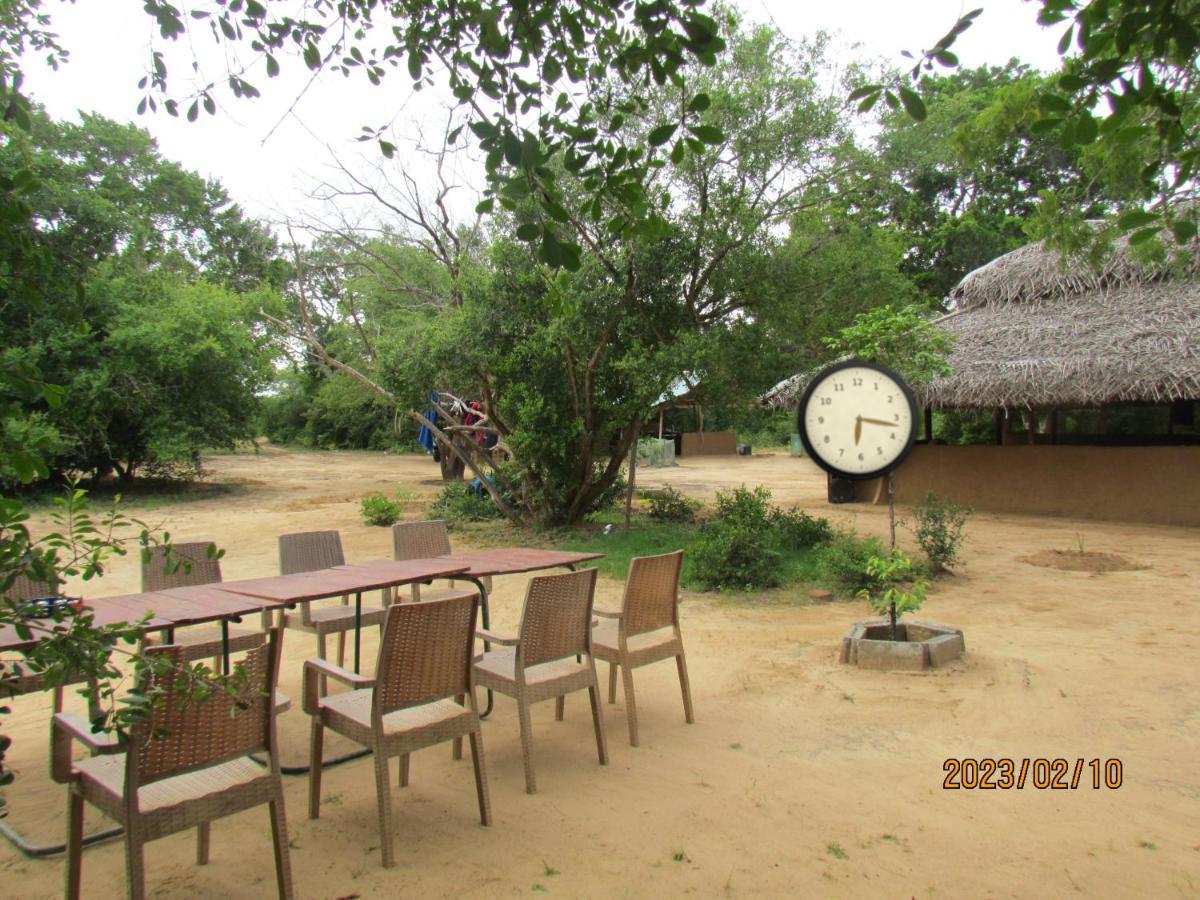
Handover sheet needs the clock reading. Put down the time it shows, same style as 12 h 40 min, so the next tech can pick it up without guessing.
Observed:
6 h 17 min
